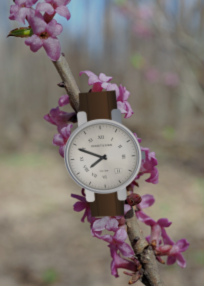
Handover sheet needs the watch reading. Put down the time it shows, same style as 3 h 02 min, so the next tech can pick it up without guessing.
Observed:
7 h 49 min
